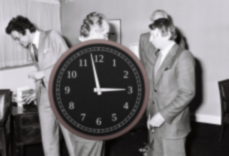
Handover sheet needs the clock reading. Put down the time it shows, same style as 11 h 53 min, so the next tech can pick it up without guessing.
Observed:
2 h 58 min
